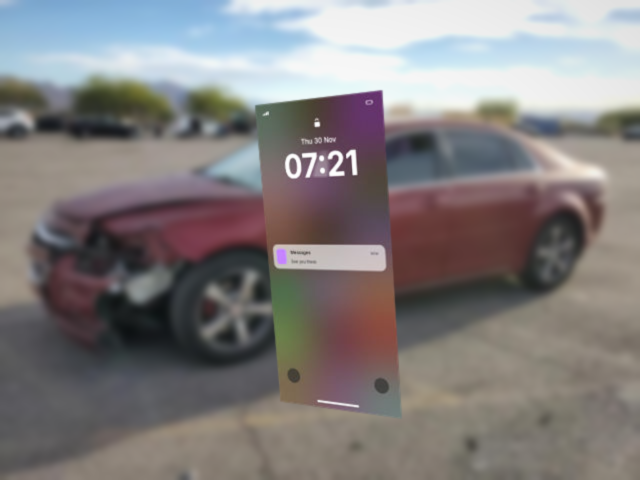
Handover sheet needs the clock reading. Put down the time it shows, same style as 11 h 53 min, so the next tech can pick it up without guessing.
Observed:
7 h 21 min
